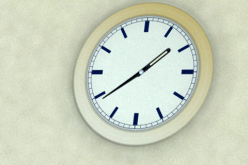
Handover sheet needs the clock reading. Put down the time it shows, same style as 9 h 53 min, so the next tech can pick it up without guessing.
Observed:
1 h 39 min
